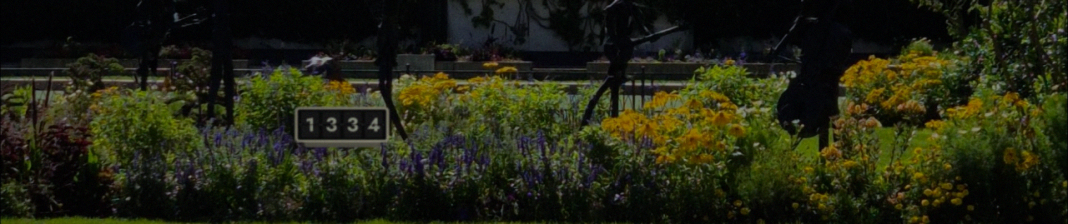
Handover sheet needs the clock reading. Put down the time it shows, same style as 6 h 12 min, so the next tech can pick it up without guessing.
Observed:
13 h 34 min
